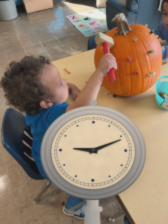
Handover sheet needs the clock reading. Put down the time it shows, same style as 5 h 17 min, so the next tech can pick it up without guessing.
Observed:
9 h 11 min
